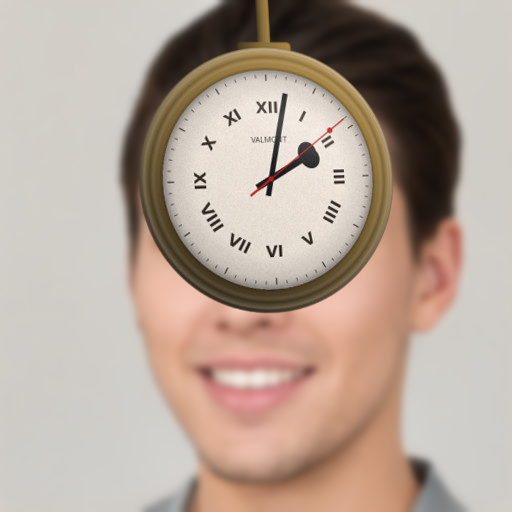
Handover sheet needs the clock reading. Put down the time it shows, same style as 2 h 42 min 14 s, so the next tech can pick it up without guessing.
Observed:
2 h 02 min 09 s
